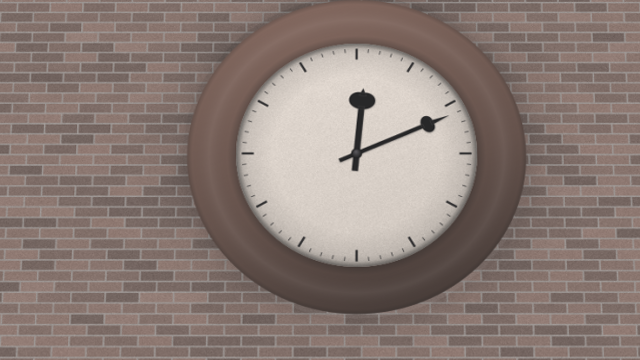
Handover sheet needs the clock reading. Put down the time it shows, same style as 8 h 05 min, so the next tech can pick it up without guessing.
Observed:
12 h 11 min
